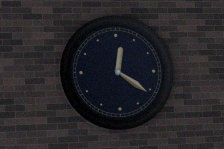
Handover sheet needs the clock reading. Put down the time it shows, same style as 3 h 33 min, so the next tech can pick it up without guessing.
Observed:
12 h 21 min
